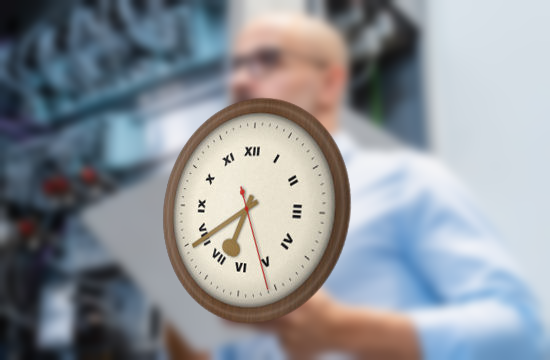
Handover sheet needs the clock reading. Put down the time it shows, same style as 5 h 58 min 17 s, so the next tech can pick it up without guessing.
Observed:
6 h 39 min 26 s
